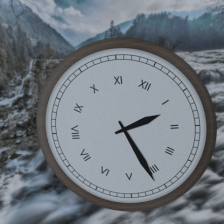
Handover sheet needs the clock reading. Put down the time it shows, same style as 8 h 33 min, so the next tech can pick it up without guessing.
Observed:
1 h 21 min
